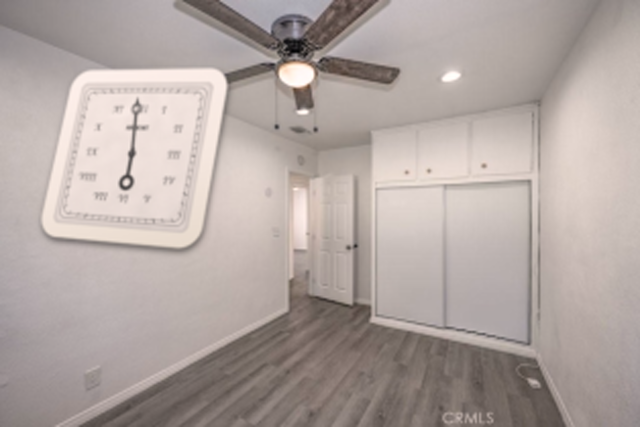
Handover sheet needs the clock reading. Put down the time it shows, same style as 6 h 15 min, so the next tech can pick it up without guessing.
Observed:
5 h 59 min
